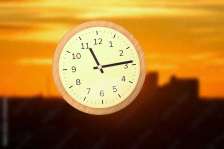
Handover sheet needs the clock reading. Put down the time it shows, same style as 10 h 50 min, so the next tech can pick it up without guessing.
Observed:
11 h 14 min
